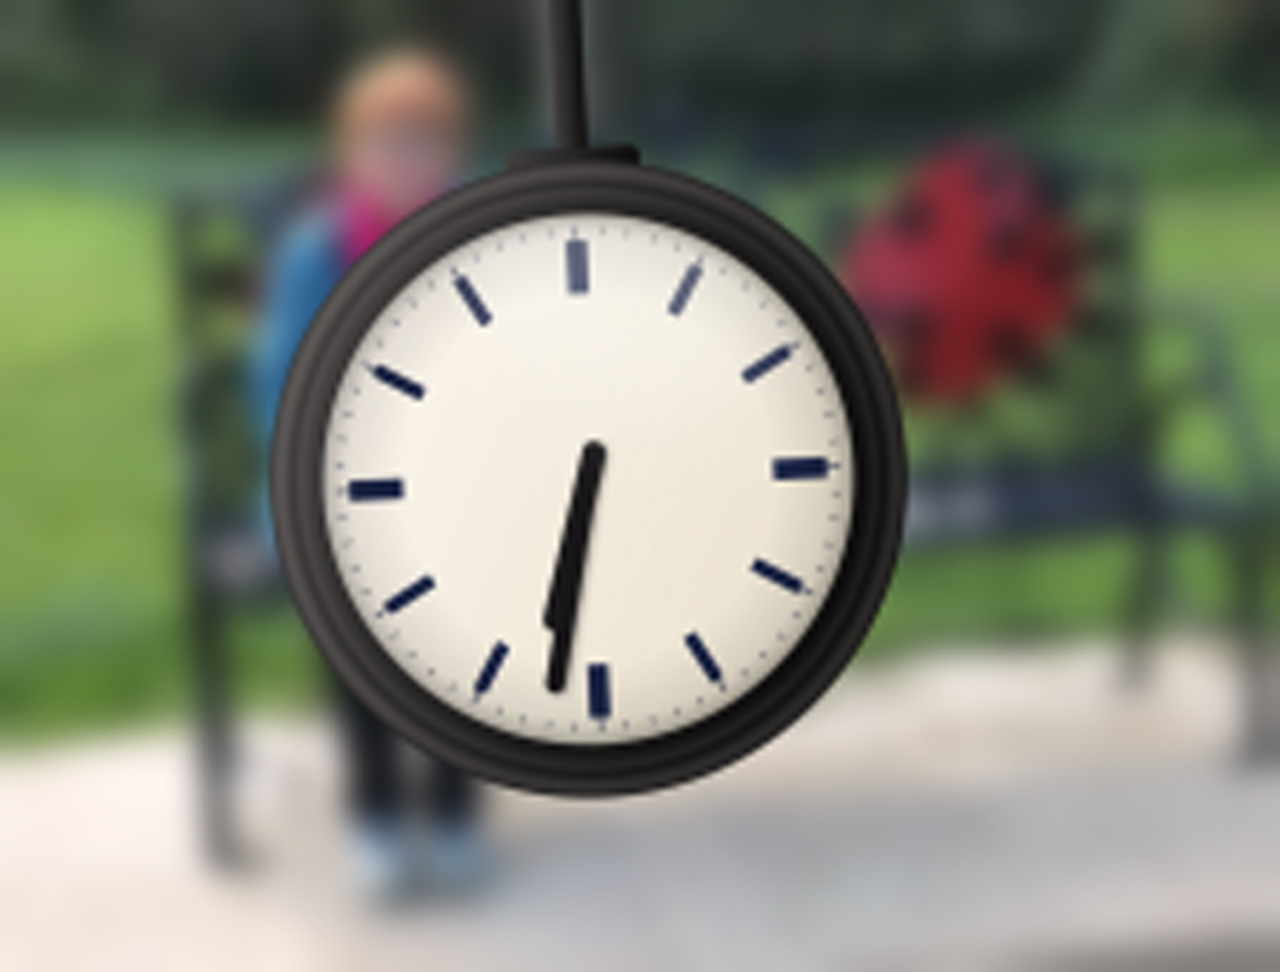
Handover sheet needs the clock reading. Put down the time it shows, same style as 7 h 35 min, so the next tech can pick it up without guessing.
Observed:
6 h 32 min
